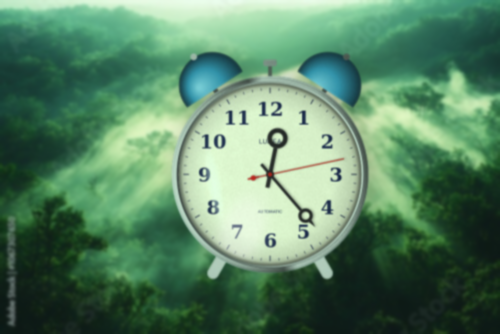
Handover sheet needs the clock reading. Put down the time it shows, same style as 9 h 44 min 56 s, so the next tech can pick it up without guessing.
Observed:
12 h 23 min 13 s
